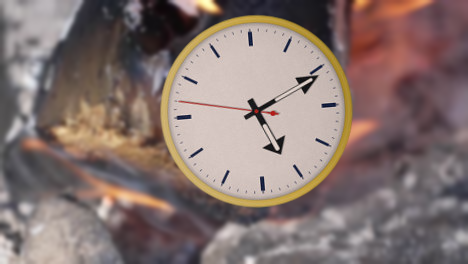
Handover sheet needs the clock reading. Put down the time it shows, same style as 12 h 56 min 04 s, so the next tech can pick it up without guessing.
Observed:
5 h 10 min 47 s
